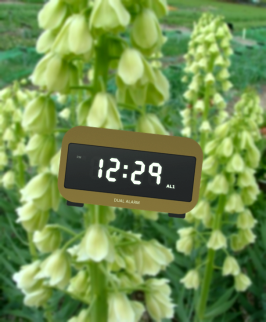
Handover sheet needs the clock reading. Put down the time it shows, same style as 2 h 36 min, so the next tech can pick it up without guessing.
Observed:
12 h 29 min
